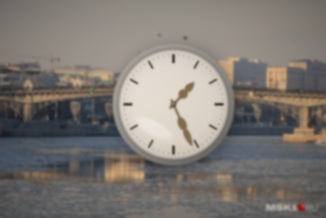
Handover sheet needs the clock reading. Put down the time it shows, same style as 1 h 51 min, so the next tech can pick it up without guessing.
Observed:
1 h 26 min
